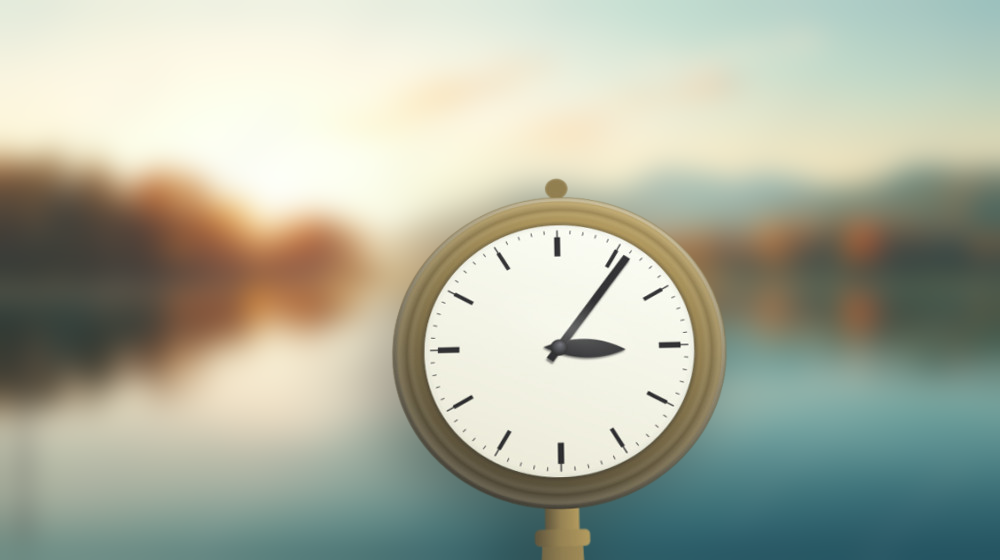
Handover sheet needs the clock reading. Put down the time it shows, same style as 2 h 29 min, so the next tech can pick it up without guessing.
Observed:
3 h 06 min
